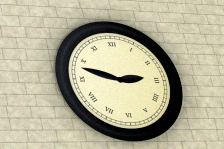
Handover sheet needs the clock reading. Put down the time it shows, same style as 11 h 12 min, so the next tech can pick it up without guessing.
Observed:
2 h 48 min
